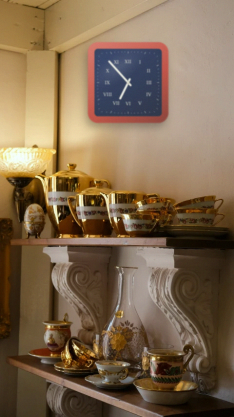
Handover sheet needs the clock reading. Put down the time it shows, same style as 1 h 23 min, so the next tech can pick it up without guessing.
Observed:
6 h 53 min
